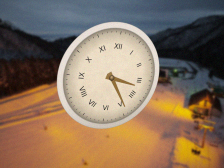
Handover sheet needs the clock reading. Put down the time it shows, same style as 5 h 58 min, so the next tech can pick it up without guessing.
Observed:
3 h 24 min
